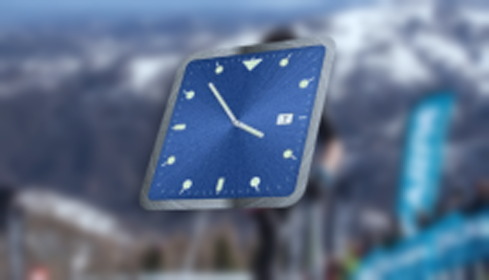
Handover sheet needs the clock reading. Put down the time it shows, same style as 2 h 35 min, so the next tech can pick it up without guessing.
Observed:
3 h 53 min
